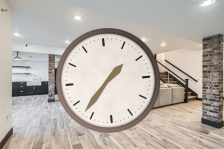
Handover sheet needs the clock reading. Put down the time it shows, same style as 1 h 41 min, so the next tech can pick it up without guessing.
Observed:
1 h 37 min
